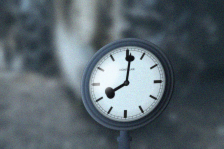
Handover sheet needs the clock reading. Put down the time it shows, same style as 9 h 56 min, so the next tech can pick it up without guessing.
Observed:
8 h 01 min
